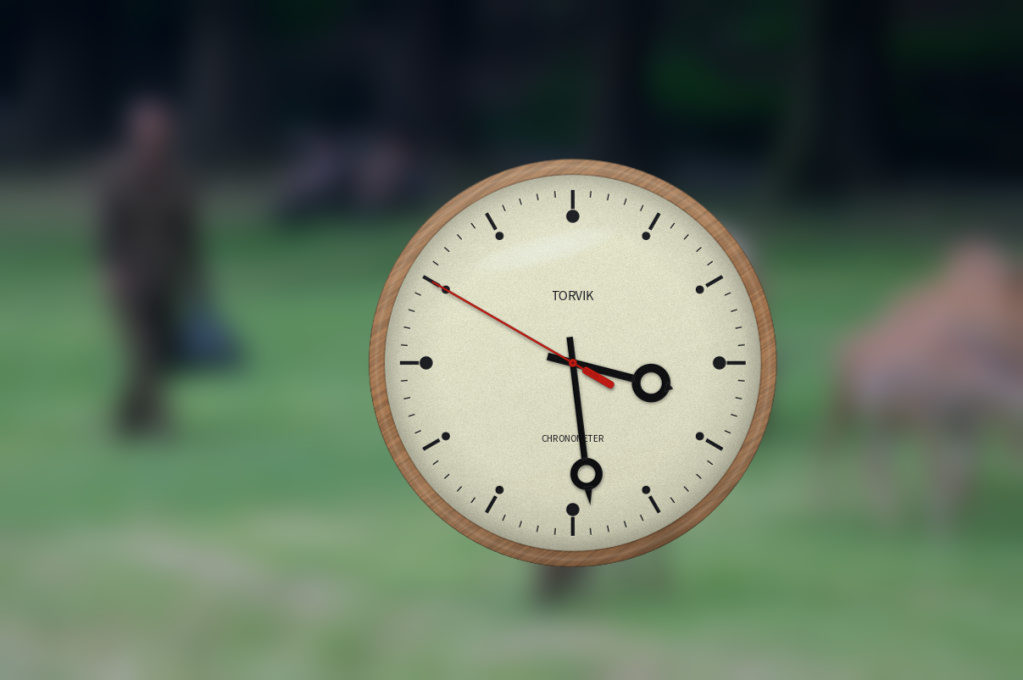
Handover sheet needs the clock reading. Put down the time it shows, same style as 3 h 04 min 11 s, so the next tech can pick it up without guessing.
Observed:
3 h 28 min 50 s
